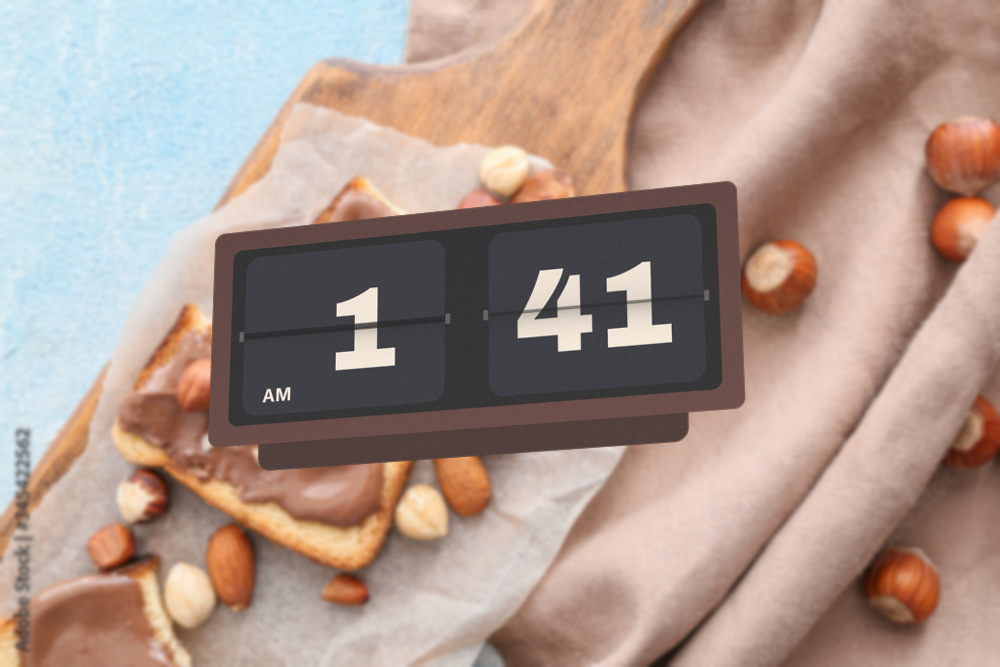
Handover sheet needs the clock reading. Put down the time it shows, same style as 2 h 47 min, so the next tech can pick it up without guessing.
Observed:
1 h 41 min
